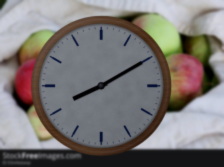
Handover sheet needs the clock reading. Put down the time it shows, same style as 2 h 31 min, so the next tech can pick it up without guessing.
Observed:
8 h 10 min
